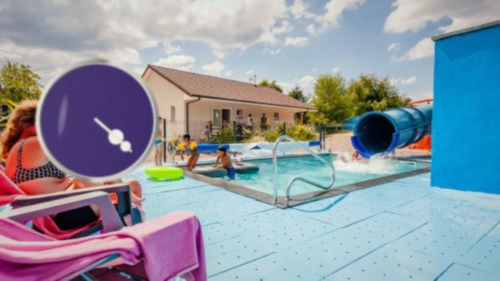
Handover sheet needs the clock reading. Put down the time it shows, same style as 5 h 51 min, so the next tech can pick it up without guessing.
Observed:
4 h 22 min
